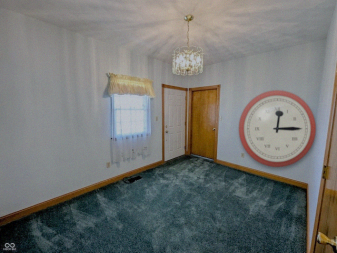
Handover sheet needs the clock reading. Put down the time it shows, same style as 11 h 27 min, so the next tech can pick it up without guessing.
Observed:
12 h 15 min
